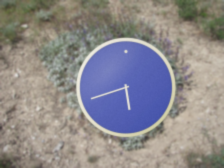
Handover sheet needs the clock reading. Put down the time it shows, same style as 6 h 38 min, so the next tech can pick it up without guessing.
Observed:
5 h 42 min
